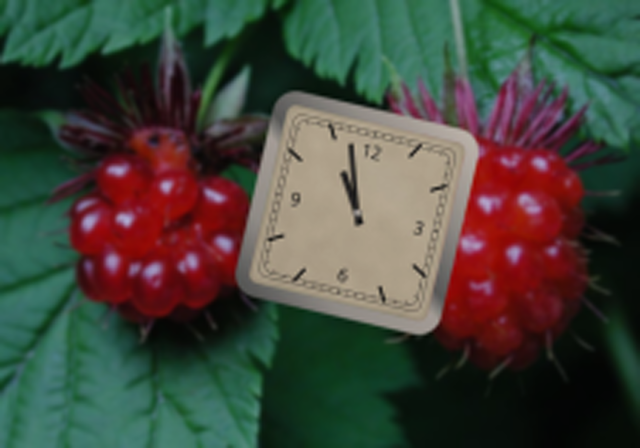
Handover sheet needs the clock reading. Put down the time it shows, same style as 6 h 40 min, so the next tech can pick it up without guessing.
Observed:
10 h 57 min
